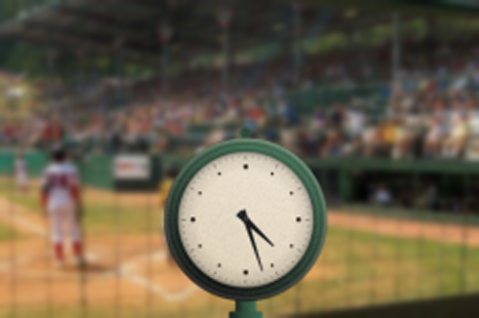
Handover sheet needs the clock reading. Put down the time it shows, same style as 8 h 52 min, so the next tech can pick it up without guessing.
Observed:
4 h 27 min
